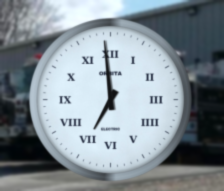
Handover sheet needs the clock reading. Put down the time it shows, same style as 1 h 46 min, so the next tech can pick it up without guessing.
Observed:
6 h 59 min
